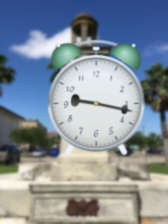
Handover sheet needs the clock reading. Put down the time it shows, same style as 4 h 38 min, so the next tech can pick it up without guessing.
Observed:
9 h 17 min
